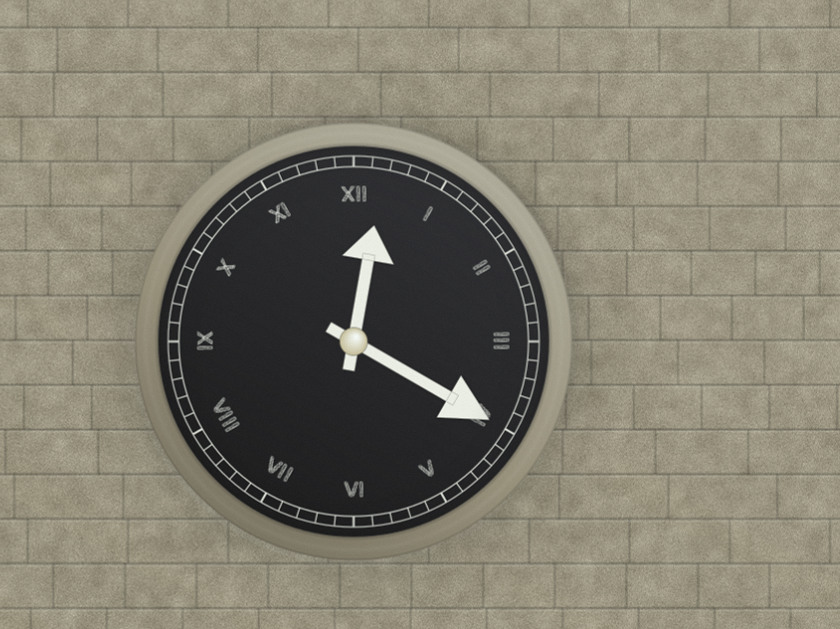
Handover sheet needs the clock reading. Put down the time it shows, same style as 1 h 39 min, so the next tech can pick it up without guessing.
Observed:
12 h 20 min
